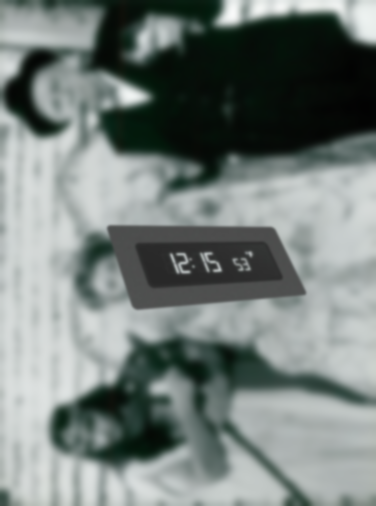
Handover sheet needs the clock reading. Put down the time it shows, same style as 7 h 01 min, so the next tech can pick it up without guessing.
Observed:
12 h 15 min
